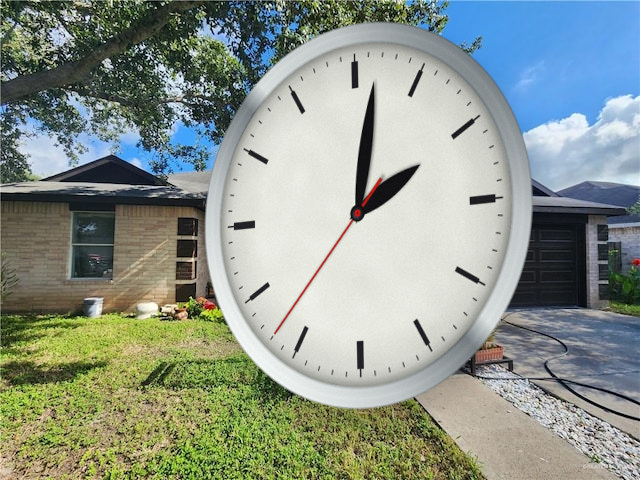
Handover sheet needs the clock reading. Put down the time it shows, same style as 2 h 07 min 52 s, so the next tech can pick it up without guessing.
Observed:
2 h 01 min 37 s
